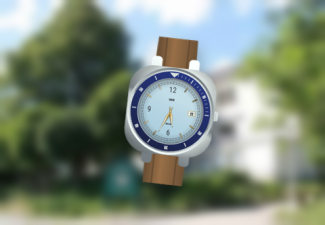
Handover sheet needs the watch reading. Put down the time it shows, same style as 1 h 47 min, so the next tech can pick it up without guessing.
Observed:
5 h 34 min
